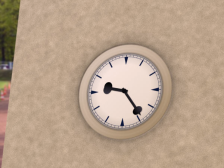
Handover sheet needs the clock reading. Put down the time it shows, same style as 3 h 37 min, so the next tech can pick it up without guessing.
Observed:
9 h 24 min
